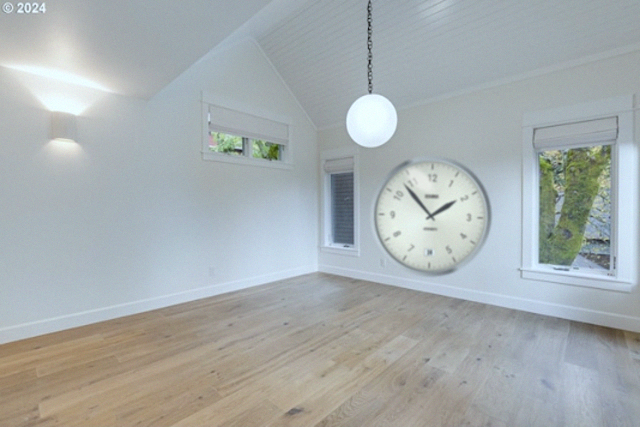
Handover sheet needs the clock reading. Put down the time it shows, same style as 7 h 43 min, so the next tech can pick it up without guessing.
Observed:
1 h 53 min
